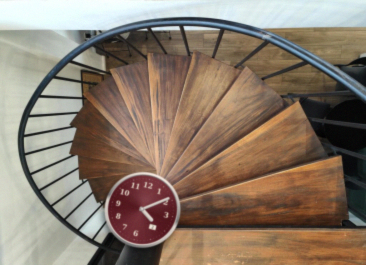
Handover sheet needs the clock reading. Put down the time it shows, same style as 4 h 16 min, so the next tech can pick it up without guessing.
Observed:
4 h 09 min
